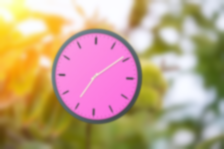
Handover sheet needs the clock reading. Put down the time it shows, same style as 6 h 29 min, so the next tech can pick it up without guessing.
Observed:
7 h 09 min
